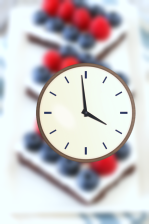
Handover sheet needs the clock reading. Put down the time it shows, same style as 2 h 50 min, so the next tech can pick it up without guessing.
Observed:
3 h 59 min
